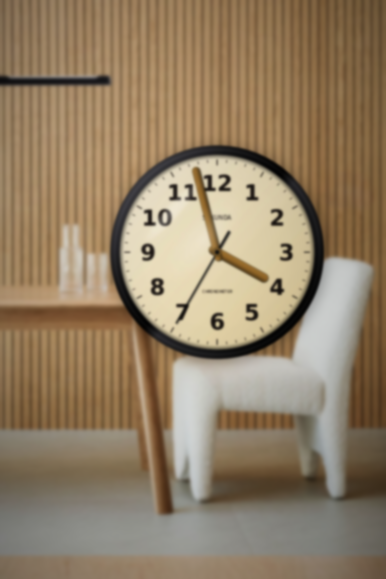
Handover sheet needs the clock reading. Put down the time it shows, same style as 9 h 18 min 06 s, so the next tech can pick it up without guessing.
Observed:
3 h 57 min 35 s
